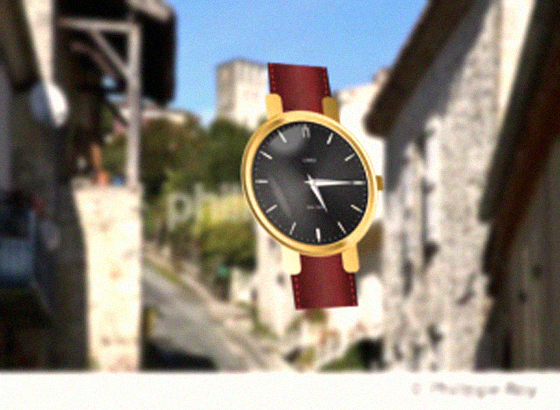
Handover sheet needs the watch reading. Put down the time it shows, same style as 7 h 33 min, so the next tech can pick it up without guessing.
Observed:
5 h 15 min
